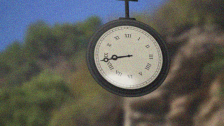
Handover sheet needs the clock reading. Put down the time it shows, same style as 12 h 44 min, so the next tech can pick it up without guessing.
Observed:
8 h 43 min
